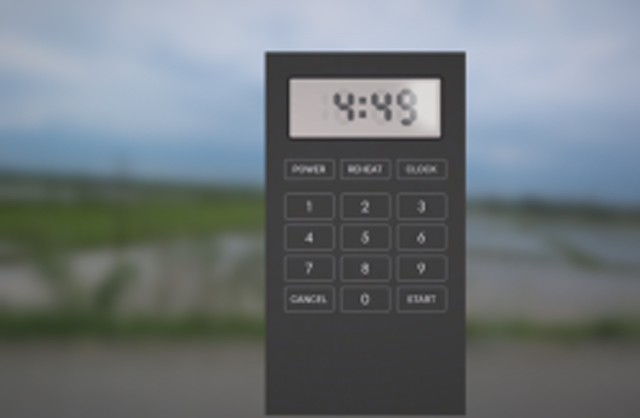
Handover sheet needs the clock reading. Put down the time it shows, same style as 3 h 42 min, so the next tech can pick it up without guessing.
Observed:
4 h 49 min
